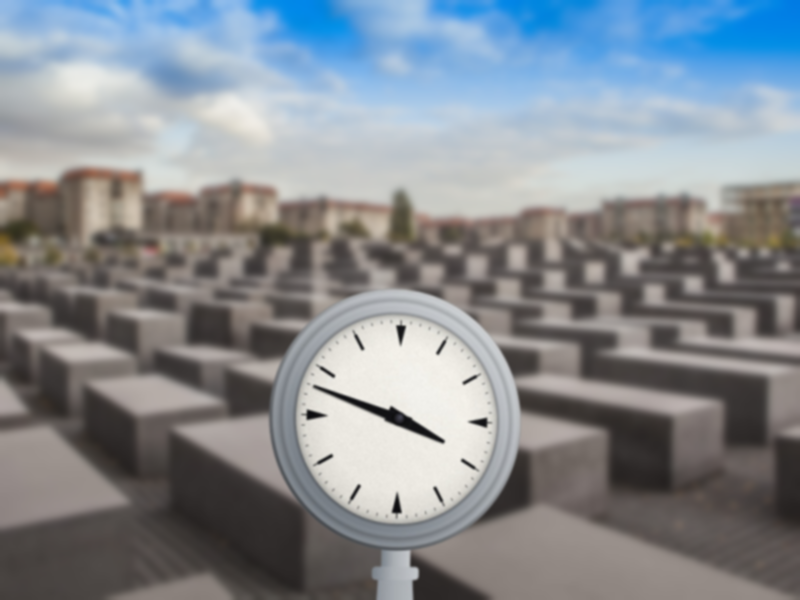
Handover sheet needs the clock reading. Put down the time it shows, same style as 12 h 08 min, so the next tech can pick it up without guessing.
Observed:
3 h 48 min
